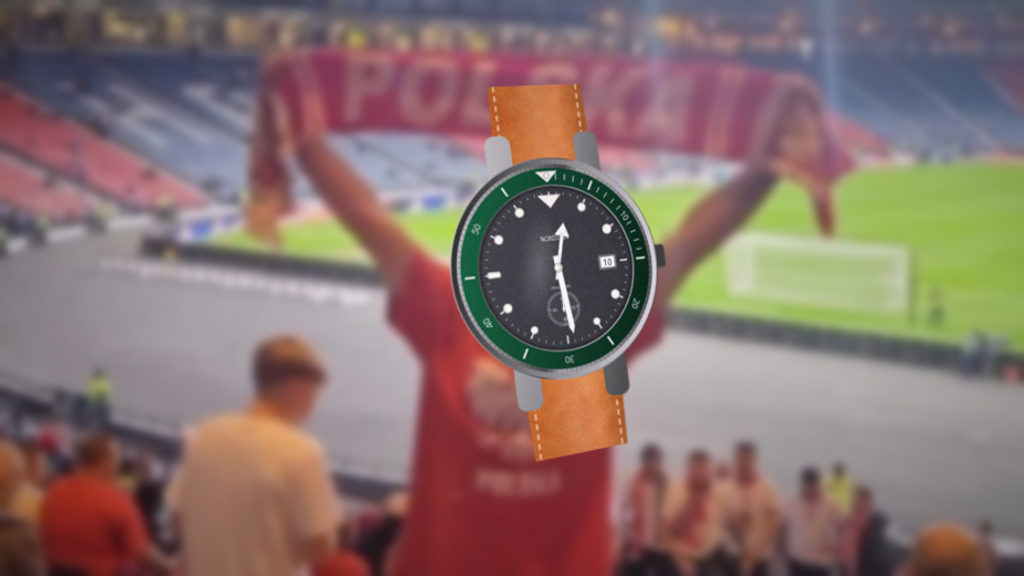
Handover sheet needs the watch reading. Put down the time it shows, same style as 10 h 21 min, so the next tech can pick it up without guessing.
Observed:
12 h 29 min
